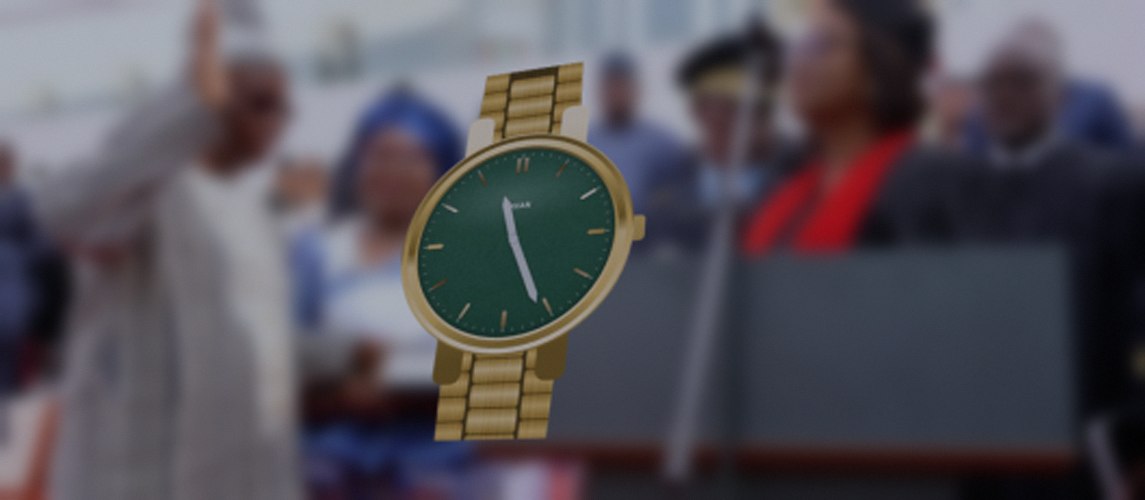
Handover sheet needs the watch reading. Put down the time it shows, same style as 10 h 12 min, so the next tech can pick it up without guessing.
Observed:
11 h 26 min
